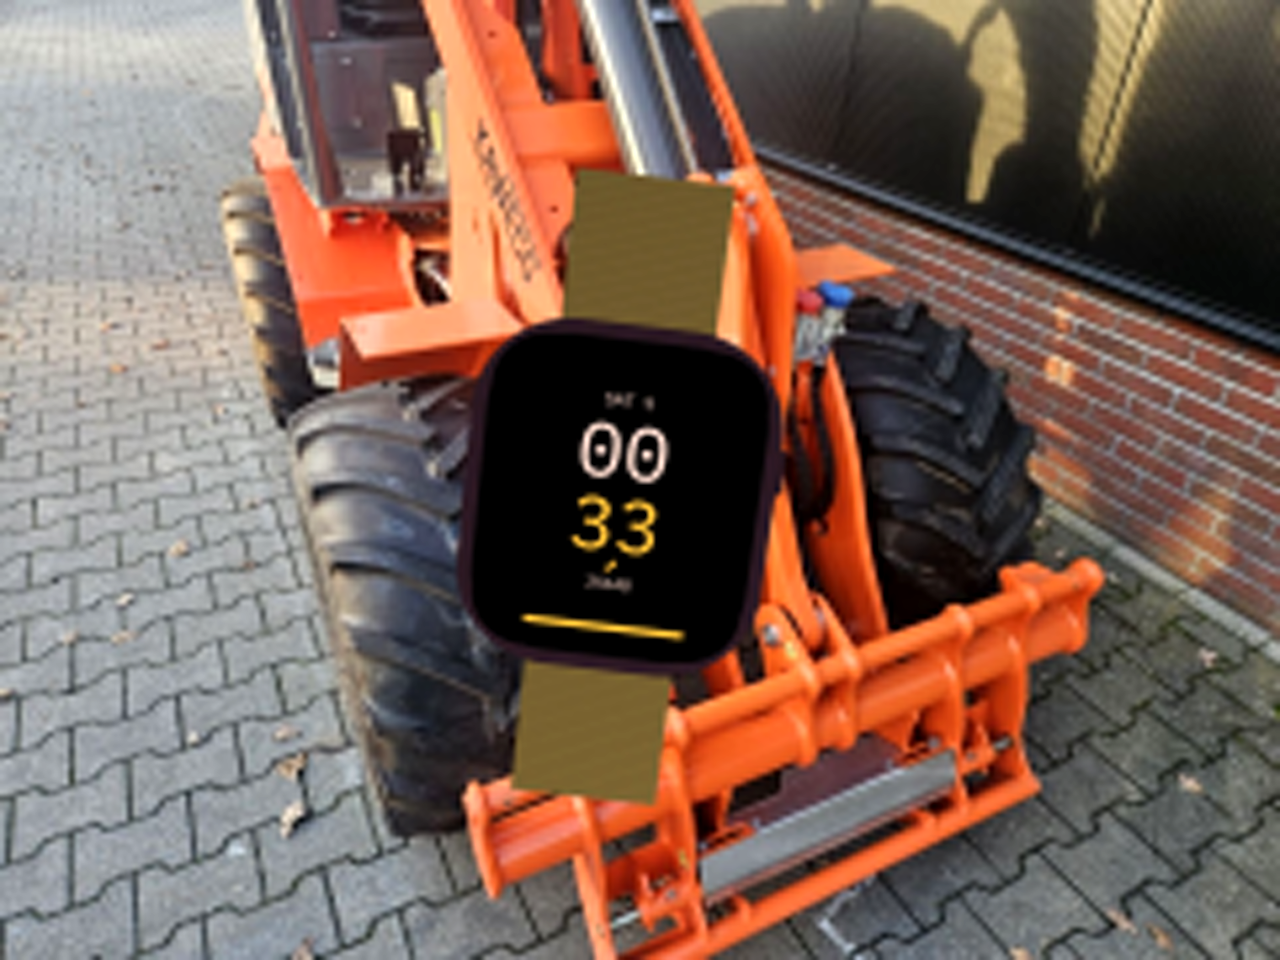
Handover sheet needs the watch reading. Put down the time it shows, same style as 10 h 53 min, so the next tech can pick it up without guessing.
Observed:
0 h 33 min
